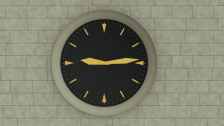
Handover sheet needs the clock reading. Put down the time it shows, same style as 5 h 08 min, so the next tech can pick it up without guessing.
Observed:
9 h 14 min
